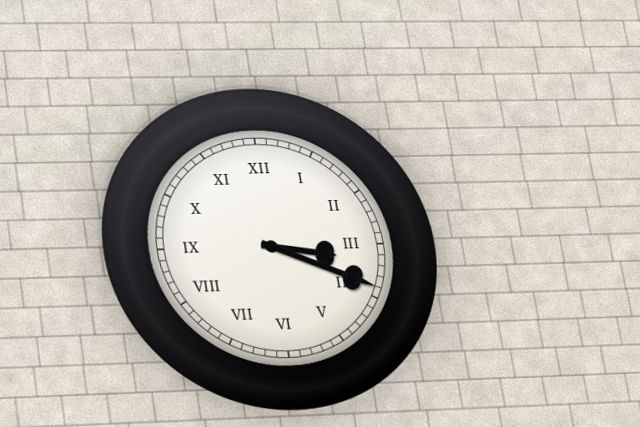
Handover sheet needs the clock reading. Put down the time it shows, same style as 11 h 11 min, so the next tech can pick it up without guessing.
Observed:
3 h 19 min
